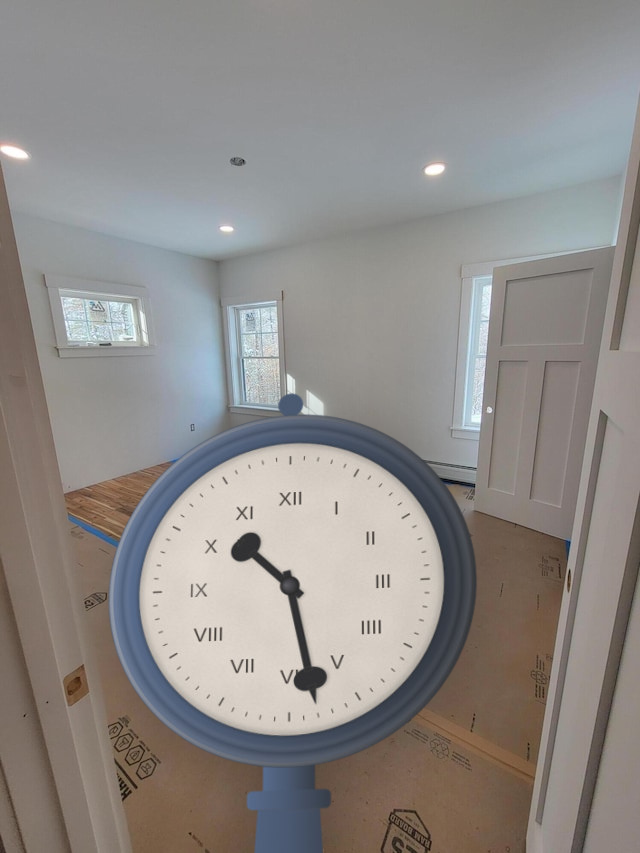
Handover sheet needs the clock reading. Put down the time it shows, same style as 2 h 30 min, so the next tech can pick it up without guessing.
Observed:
10 h 28 min
